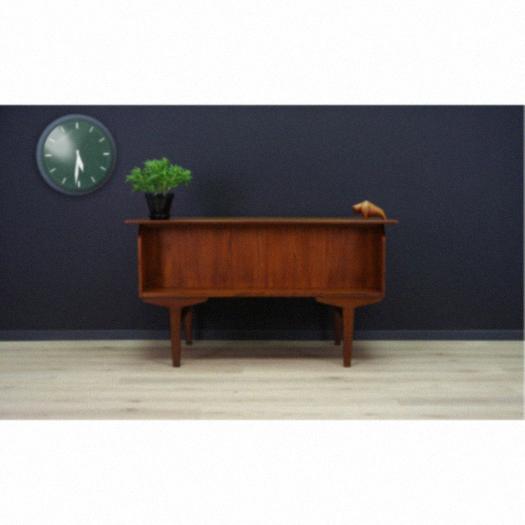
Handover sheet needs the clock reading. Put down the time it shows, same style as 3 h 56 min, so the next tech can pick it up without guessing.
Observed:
5 h 31 min
